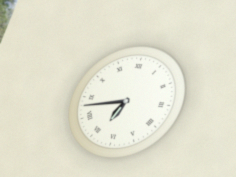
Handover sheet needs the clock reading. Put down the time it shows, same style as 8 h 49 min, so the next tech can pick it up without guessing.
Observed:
6 h 43 min
